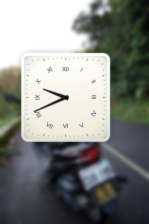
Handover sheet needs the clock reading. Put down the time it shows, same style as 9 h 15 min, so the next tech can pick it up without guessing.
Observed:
9 h 41 min
